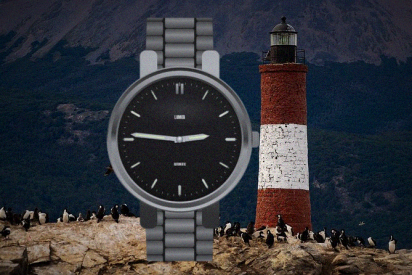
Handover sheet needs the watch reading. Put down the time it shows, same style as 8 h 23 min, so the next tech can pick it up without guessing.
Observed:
2 h 46 min
